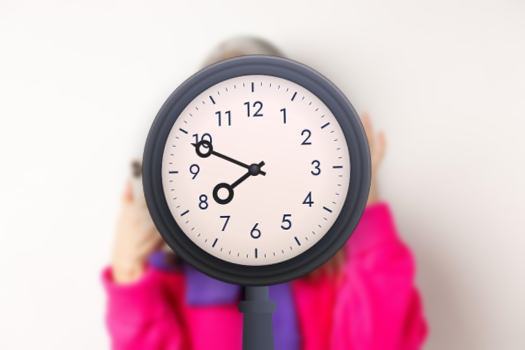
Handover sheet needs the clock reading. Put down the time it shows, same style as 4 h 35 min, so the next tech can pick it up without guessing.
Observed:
7 h 49 min
